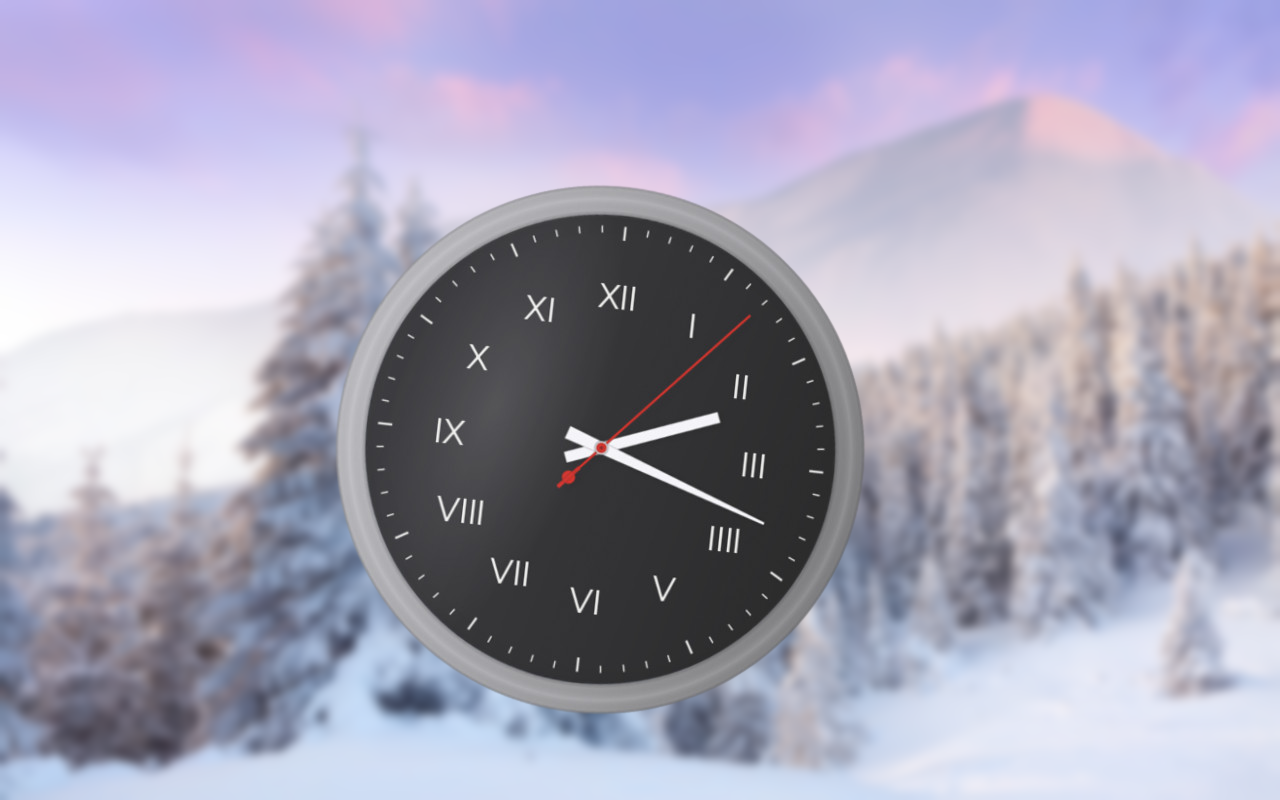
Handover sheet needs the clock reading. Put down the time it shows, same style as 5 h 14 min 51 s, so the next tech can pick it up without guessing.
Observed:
2 h 18 min 07 s
